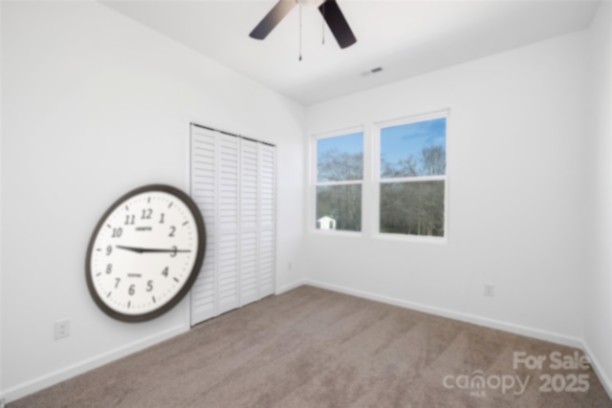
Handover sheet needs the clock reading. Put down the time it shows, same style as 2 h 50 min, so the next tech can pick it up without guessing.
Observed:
9 h 15 min
